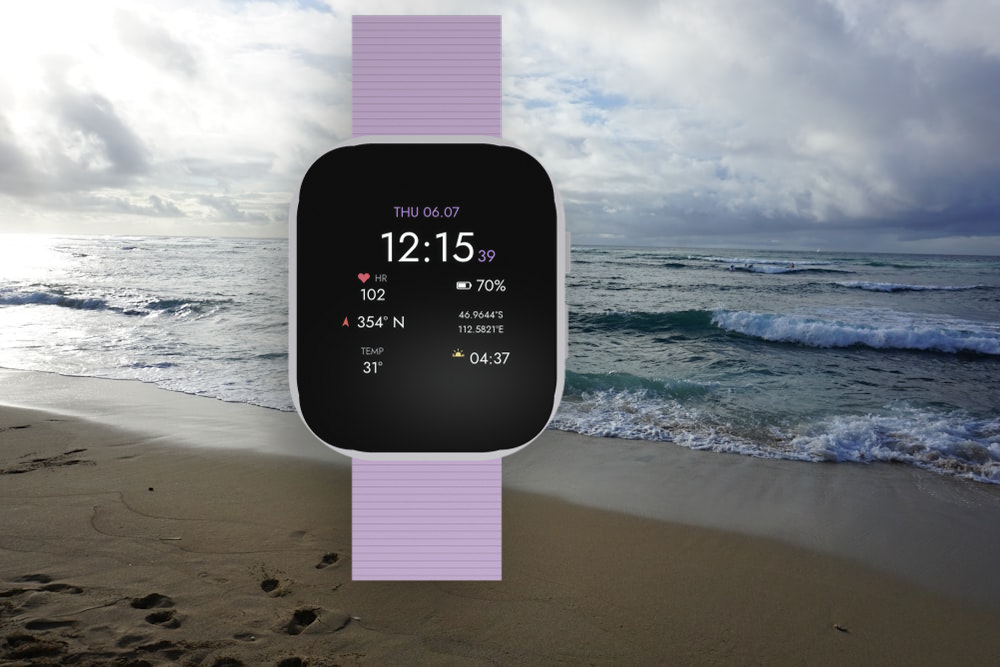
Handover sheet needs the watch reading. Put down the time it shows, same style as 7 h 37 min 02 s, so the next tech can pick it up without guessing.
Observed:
12 h 15 min 39 s
